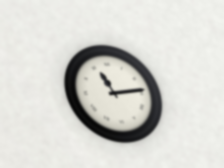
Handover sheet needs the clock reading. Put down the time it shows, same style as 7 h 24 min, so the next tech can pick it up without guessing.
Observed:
11 h 14 min
